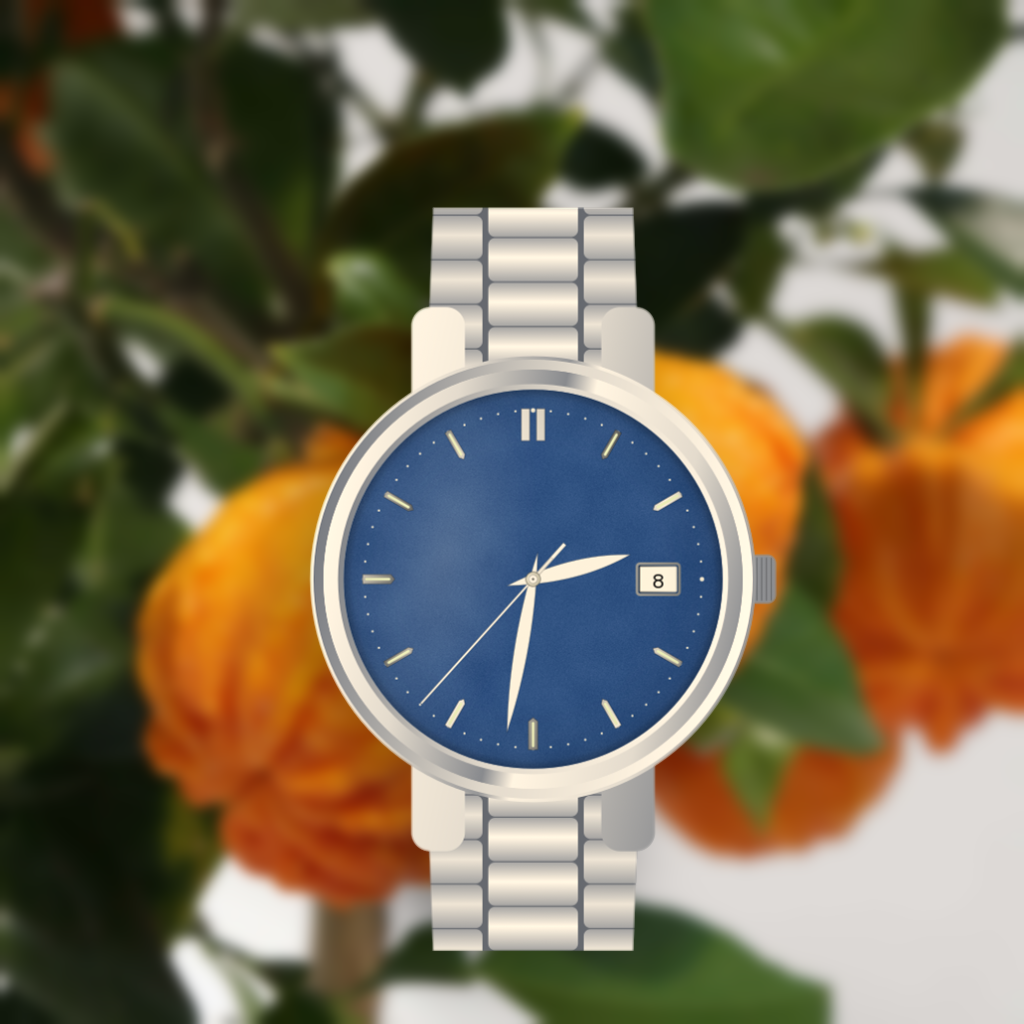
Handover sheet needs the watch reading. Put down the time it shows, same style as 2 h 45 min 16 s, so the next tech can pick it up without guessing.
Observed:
2 h 31 min 37 s
